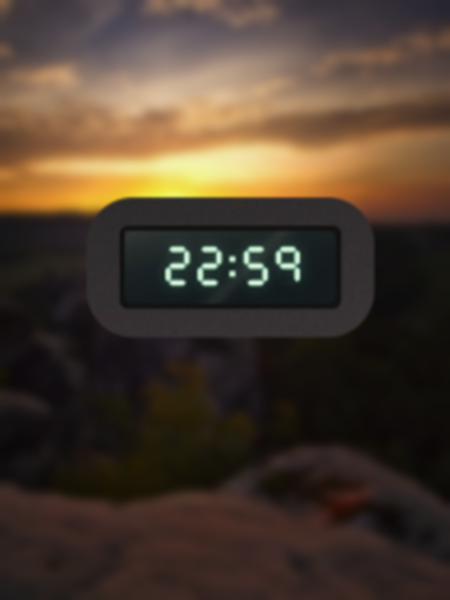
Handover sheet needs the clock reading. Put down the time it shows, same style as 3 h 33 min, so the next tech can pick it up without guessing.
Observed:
22 h 59 min
